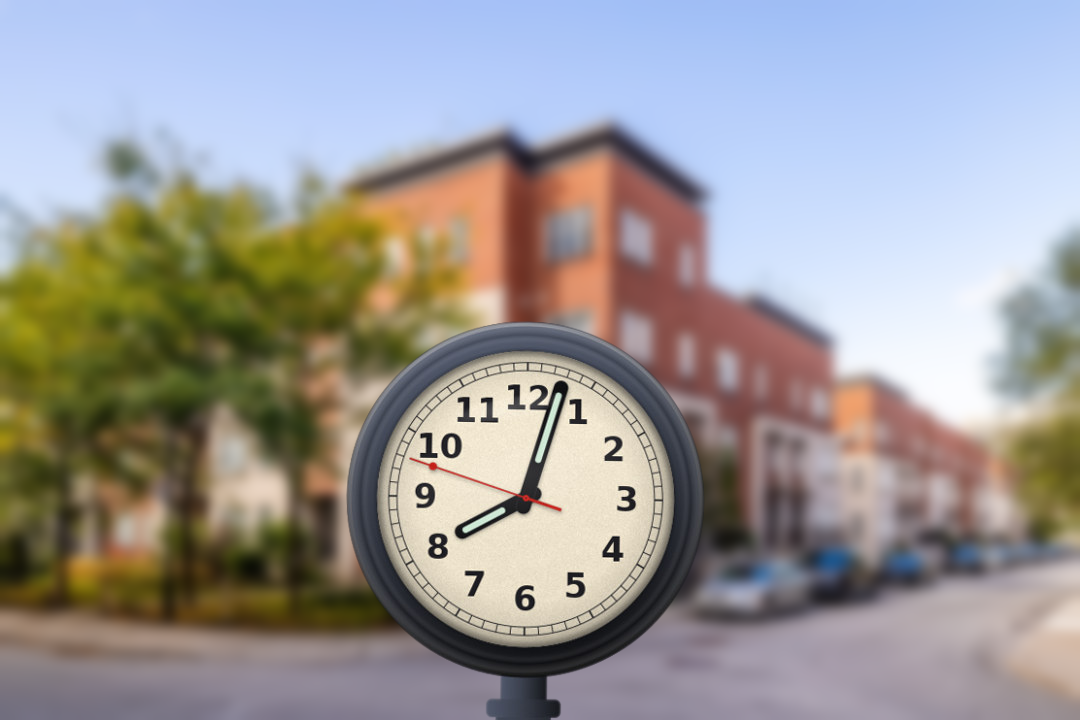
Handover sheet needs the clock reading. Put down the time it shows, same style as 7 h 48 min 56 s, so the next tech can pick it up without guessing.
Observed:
8 h 02 min 48 s
